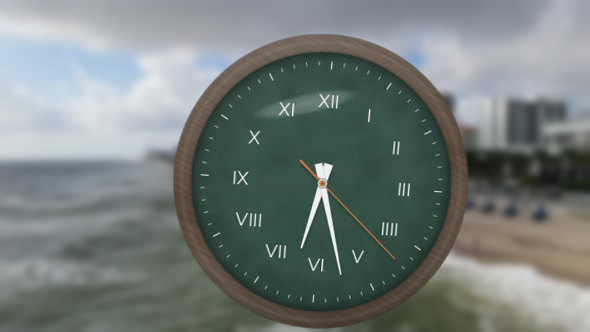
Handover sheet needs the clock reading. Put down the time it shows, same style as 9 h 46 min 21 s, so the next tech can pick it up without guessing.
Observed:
6 h 27 min 22 s
